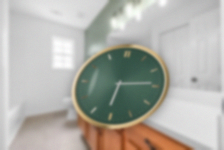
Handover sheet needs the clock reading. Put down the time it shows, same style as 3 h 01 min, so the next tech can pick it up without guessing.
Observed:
6 h 14 min
